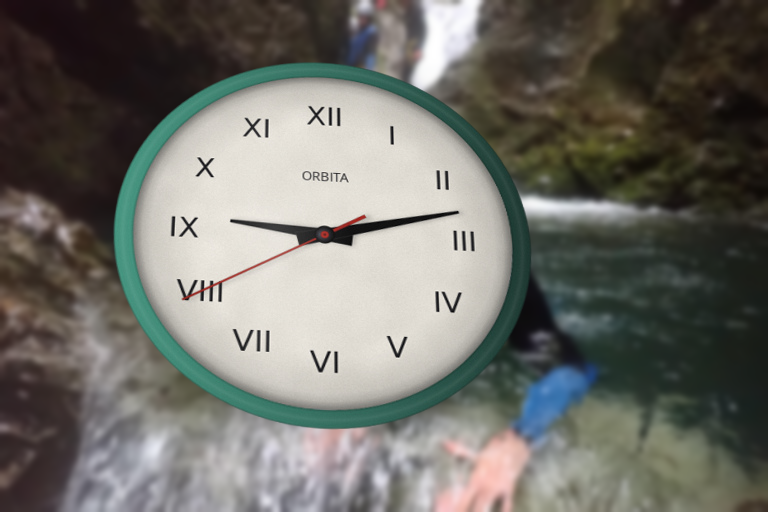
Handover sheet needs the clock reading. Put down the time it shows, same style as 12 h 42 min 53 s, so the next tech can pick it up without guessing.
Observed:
9 h 12 min 40 s
